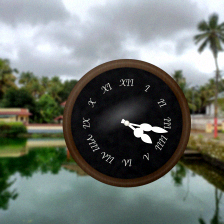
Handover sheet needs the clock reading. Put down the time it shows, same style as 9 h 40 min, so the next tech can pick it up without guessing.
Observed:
4 h 17 min
